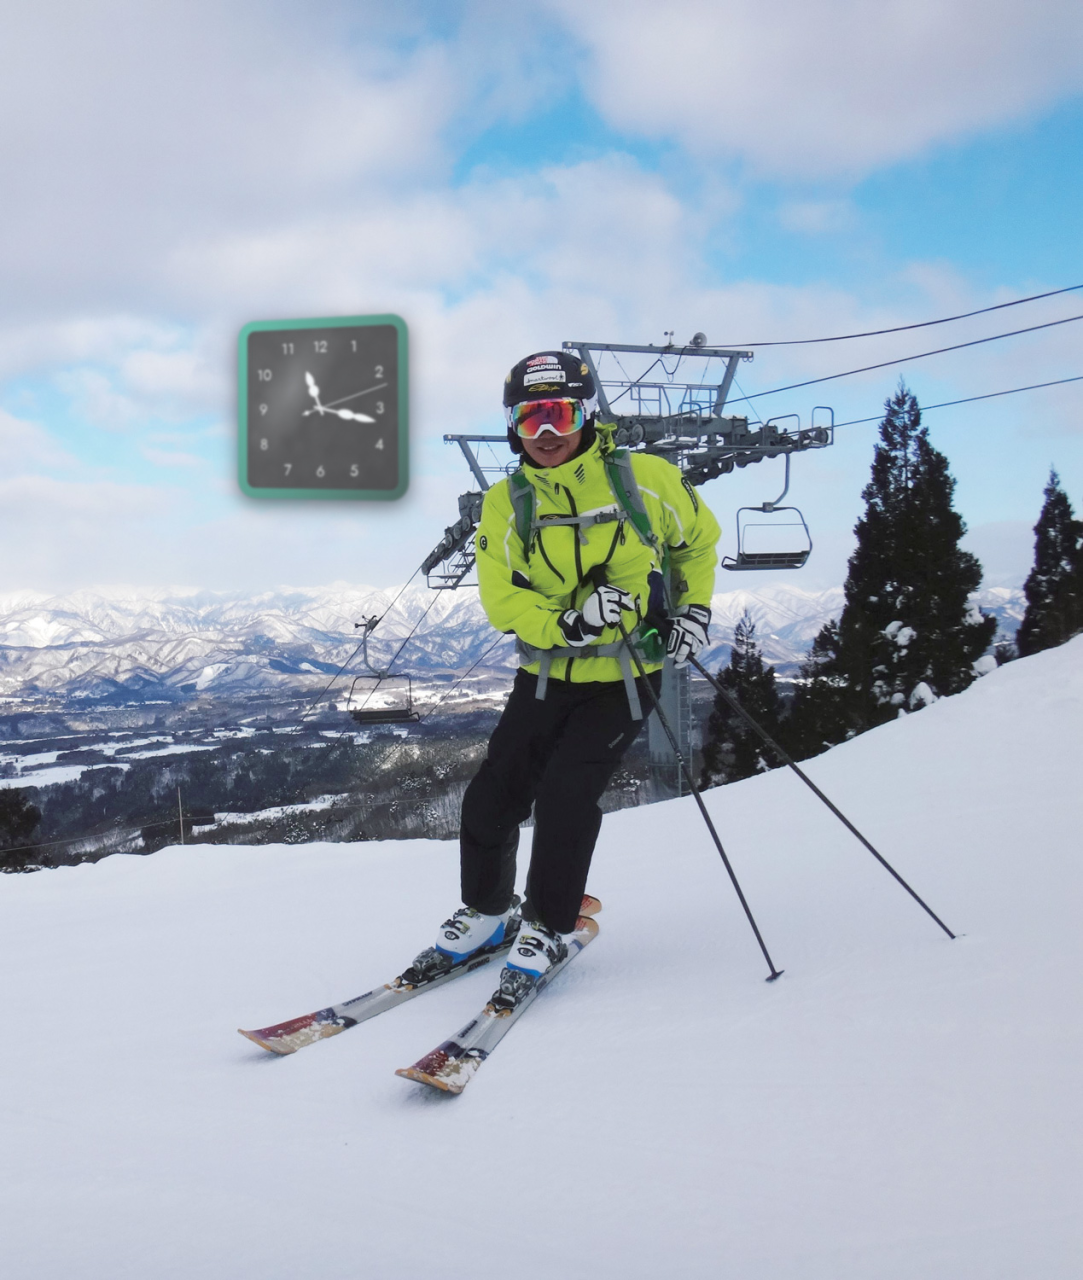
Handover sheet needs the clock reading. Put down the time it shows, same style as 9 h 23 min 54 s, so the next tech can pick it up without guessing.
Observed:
11 h 17 min 12 s
